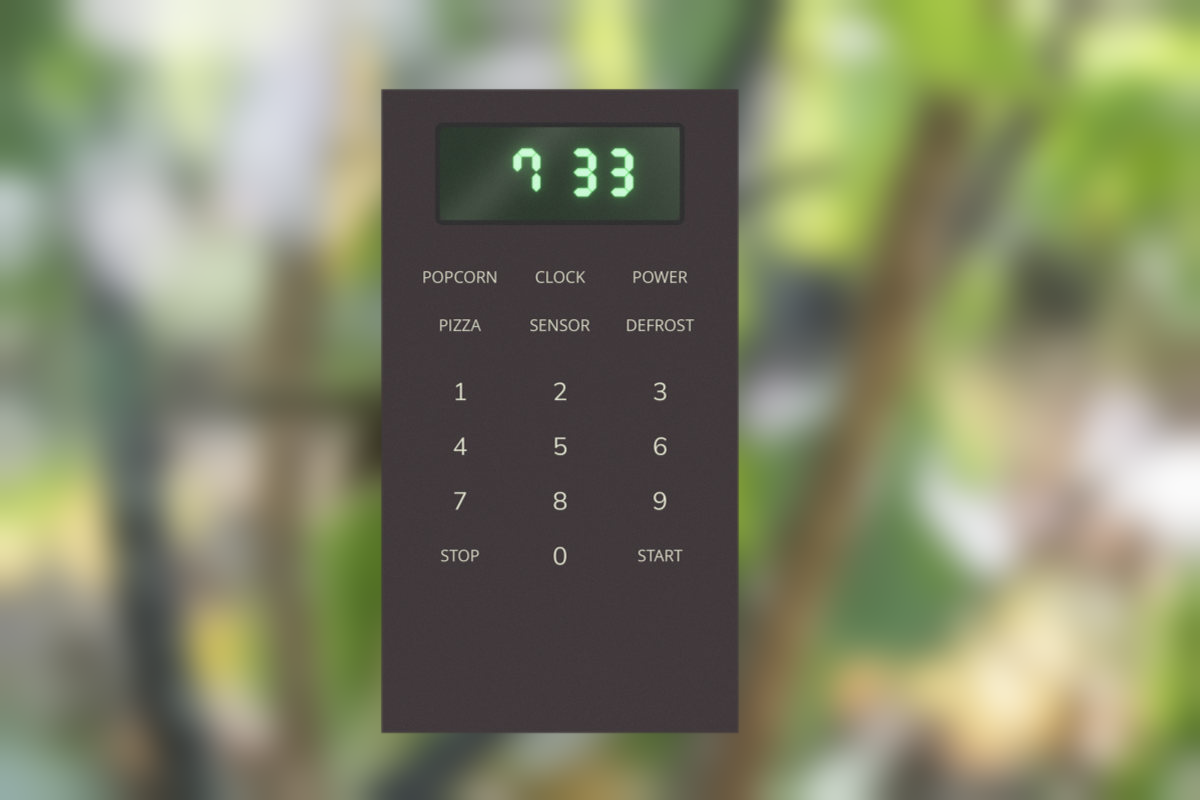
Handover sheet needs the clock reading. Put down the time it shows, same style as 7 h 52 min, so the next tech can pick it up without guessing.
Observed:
7 h 33 min
